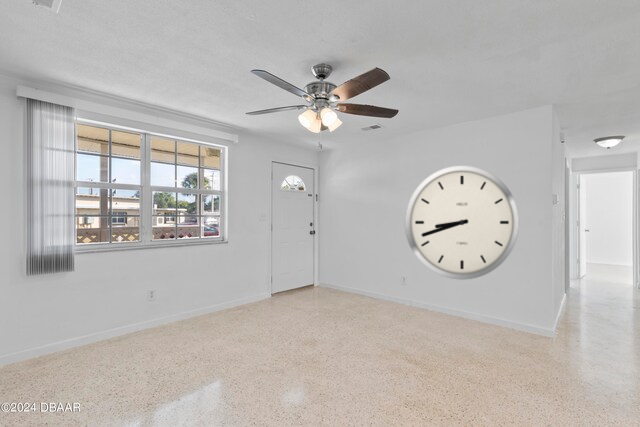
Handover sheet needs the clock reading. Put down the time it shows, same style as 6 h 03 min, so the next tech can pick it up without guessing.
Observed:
8 h 42 min
